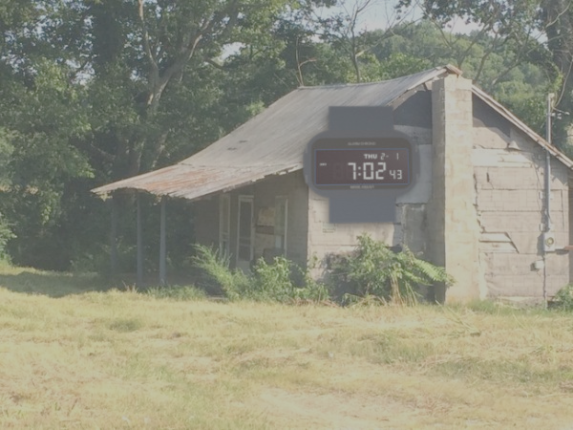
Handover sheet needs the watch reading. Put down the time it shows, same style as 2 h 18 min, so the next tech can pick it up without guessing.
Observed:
7 h 02 min
